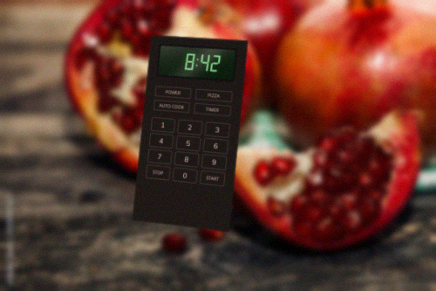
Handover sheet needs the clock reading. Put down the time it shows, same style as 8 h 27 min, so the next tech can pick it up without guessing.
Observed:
8 h 42 min
